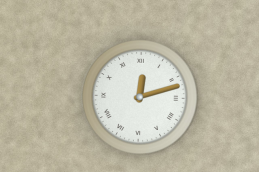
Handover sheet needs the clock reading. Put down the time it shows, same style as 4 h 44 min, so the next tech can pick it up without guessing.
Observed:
12 h 12 min
